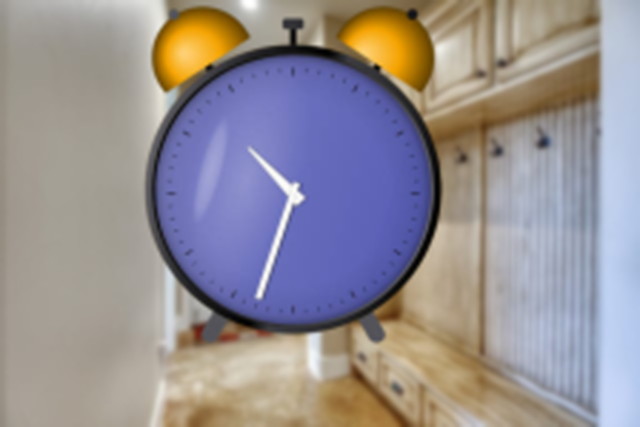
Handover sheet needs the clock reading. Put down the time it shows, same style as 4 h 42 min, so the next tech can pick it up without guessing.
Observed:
10 h 33 min
